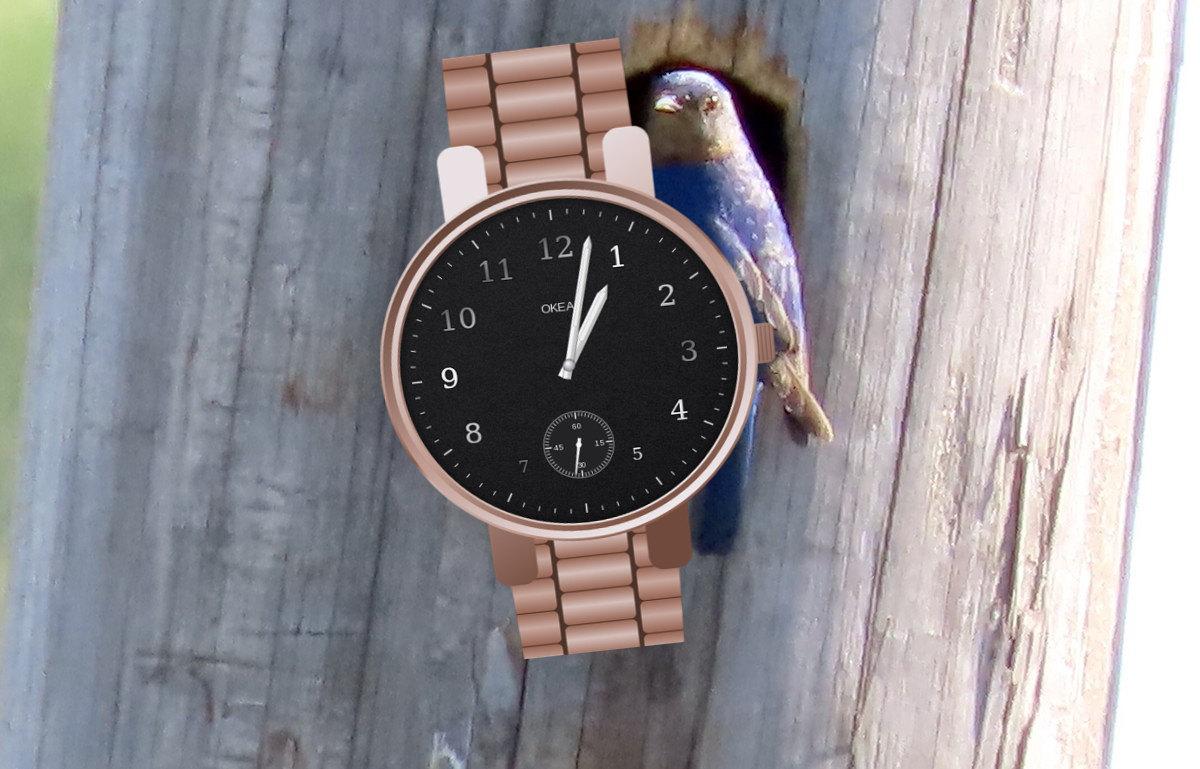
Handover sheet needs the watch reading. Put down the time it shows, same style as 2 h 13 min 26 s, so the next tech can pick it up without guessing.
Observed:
1 h 02 min 32 s
